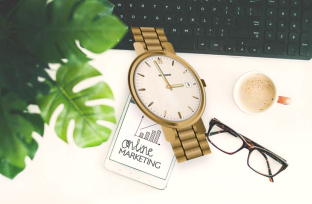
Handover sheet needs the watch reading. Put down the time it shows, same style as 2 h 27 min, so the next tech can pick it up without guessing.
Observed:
2 h 58 min
